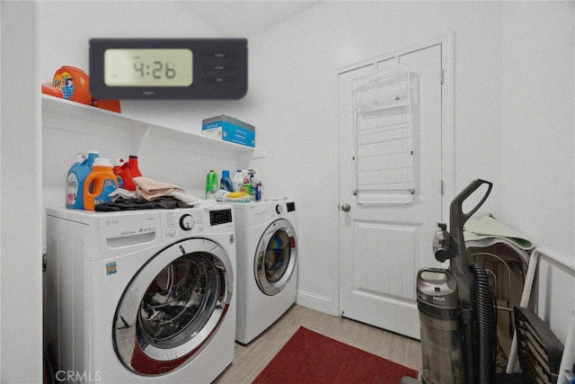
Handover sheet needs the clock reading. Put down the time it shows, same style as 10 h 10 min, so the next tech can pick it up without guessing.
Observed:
4 h 26 min
